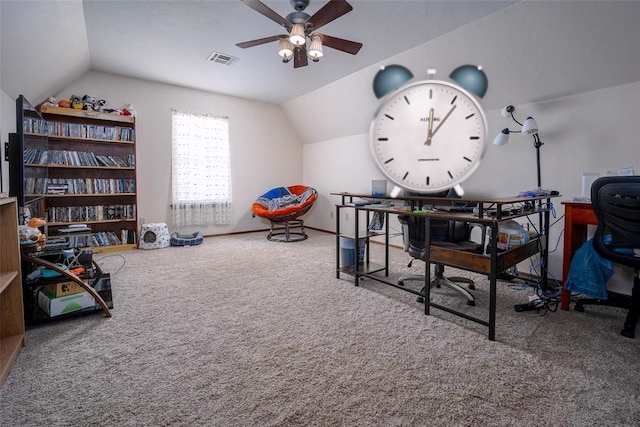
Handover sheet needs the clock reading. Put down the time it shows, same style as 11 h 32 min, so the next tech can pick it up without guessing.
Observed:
12 h 06 min
